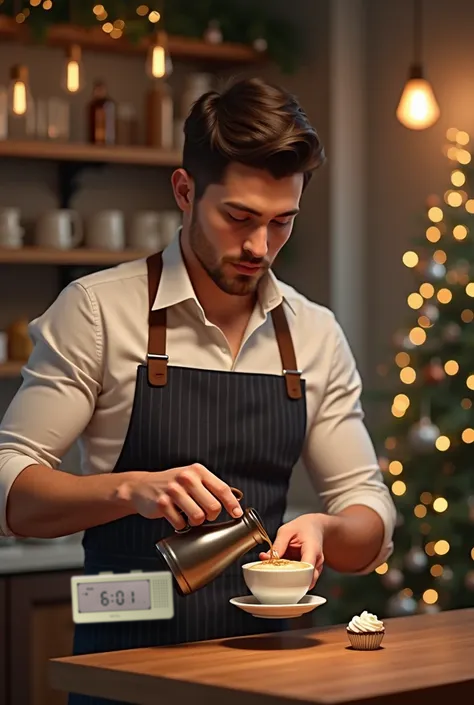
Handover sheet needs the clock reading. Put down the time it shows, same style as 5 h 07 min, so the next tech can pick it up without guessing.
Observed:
6 h 01 min
